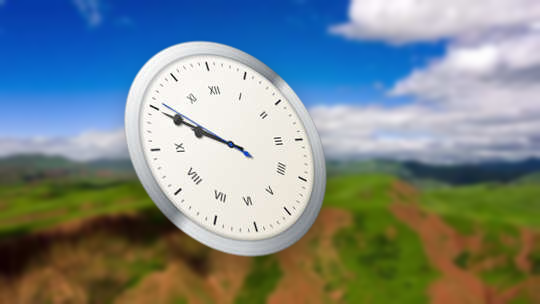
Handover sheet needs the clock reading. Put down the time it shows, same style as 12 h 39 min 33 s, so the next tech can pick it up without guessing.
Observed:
9 h 49 min 51 s
